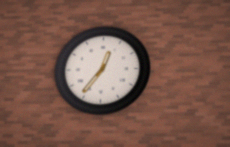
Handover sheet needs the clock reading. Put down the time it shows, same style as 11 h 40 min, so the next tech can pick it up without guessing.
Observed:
12 h 36 min
